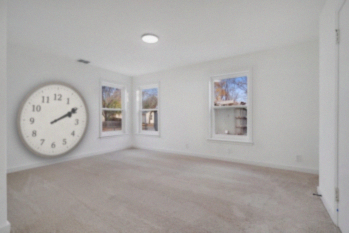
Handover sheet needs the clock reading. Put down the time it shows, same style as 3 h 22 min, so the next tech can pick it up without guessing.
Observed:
2 h 10 min
